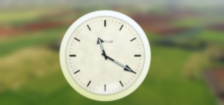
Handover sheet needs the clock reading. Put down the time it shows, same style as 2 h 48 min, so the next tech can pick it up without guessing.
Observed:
11 h 20 min
